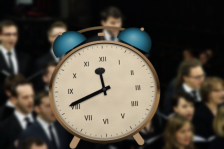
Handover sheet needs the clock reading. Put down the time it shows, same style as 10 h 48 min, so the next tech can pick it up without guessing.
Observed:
11 h 41 min
